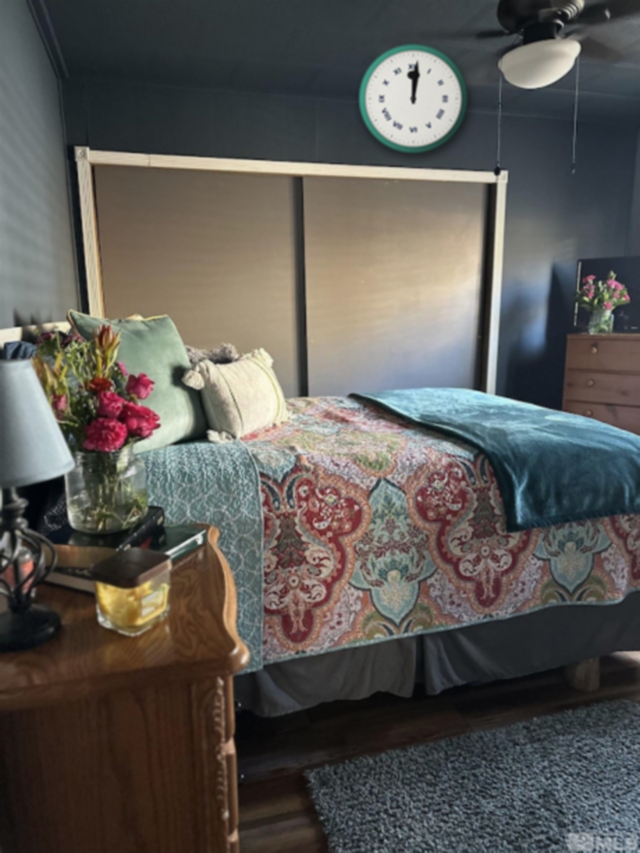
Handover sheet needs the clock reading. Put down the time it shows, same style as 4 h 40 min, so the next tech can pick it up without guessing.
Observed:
12 h 01 min
